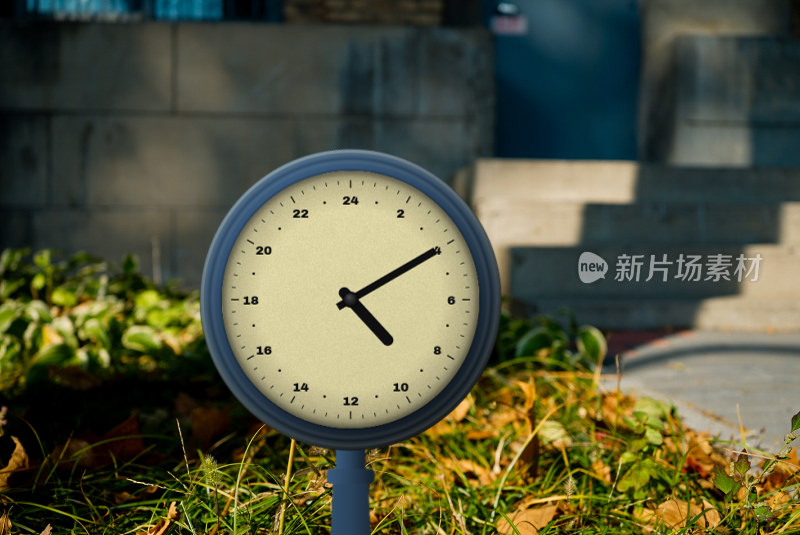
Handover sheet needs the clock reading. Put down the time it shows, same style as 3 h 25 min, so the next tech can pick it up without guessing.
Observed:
9 h 10 min
